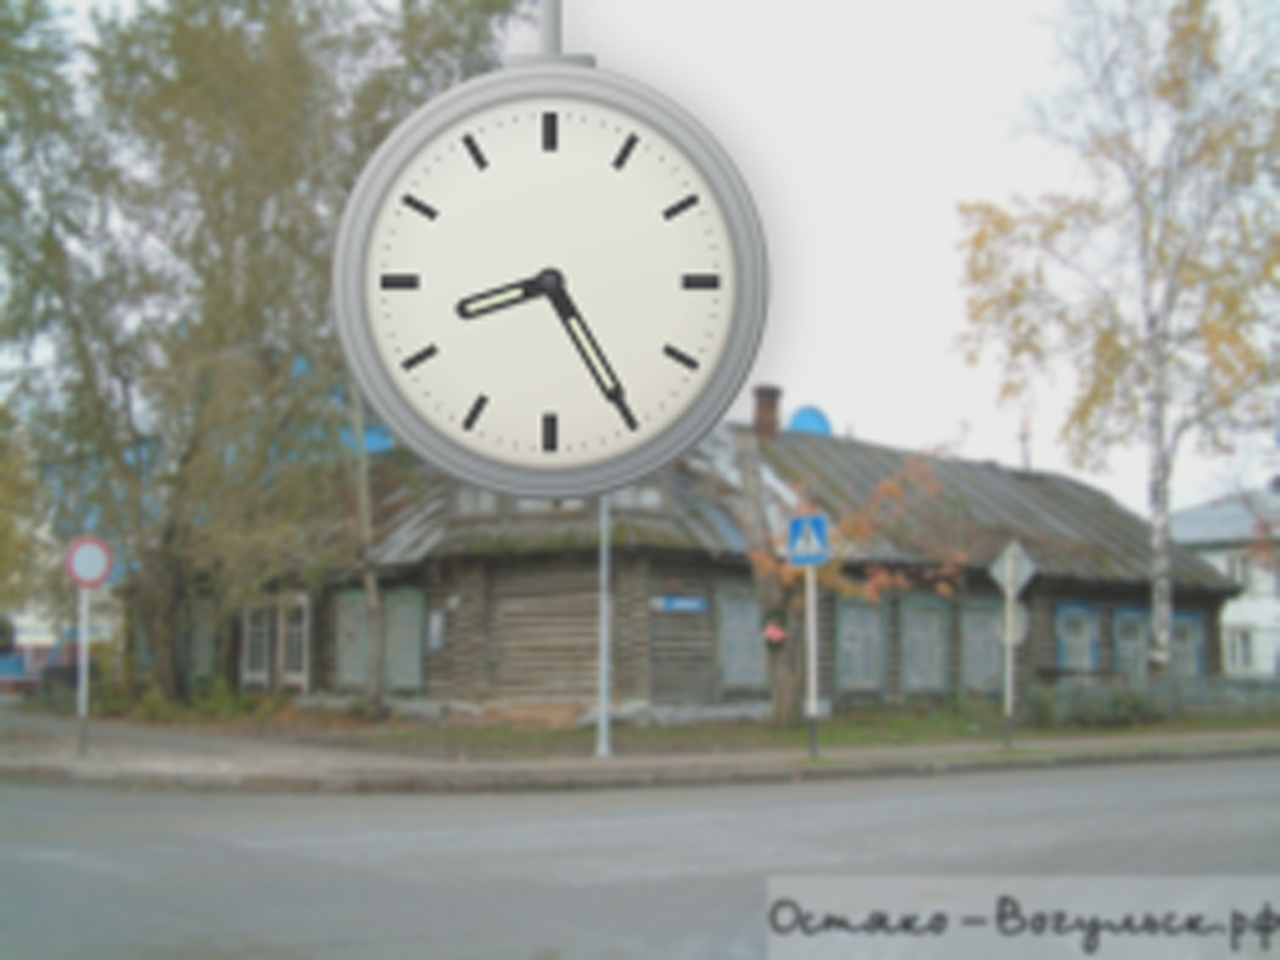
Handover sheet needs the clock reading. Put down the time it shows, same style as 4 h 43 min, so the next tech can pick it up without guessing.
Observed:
8 h 25 min
